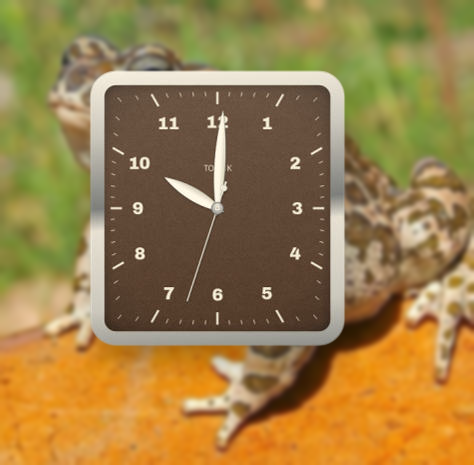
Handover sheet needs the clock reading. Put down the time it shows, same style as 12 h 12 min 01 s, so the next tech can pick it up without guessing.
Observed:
10 h 00 min 33 s
